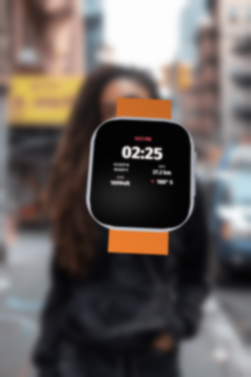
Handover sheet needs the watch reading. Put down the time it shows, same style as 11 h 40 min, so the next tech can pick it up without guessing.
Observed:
2 h 25 min
